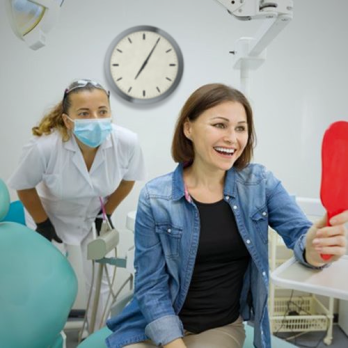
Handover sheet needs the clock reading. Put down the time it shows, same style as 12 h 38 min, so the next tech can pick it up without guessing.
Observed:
7 h 05 min
